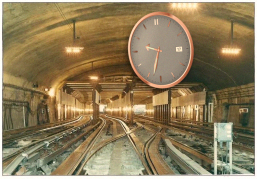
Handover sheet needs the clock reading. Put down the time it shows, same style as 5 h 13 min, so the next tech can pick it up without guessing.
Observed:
9 h 33 min
